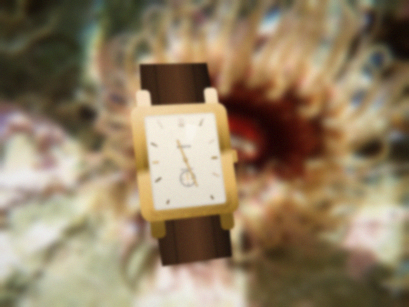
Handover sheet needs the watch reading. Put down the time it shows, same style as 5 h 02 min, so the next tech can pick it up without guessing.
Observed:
11 h 27 min
